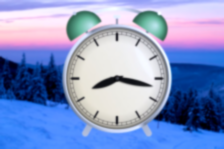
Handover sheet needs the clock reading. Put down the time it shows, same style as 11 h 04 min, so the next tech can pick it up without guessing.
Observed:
8 h 17 min
